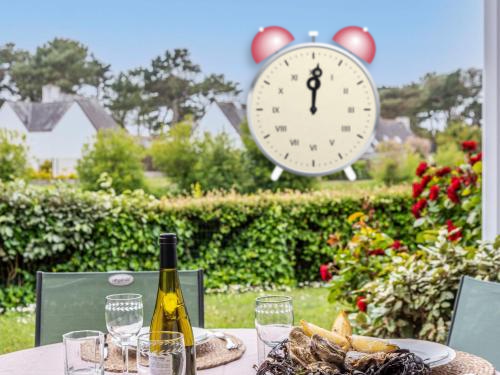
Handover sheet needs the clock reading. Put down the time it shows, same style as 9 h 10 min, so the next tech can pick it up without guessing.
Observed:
12 h 01 min
